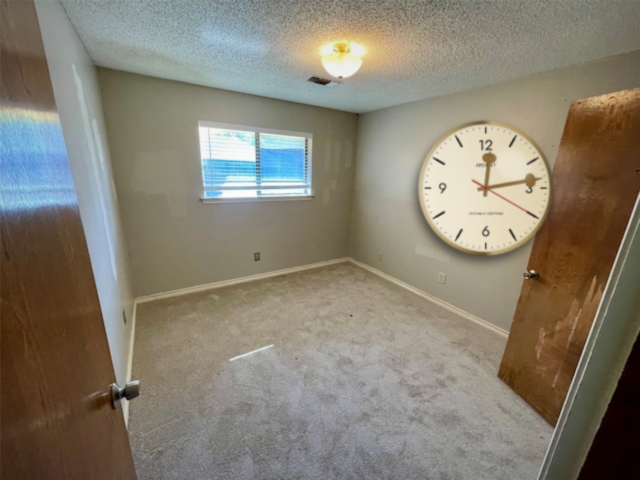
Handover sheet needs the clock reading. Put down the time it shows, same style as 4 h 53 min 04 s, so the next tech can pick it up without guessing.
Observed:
12 h 13 min 20 s
